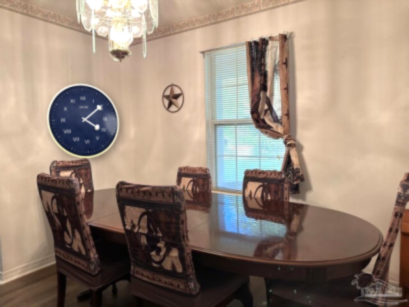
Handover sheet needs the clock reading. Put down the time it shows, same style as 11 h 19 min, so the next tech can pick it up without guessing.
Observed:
4 h 09 min
